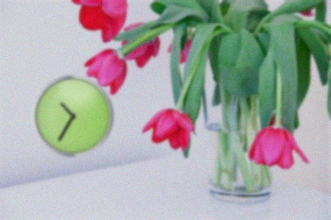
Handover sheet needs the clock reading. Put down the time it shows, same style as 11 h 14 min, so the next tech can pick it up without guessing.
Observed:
10 h 35 min
